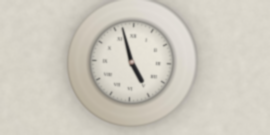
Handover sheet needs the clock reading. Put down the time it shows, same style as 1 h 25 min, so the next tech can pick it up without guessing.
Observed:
4 h 57 min
